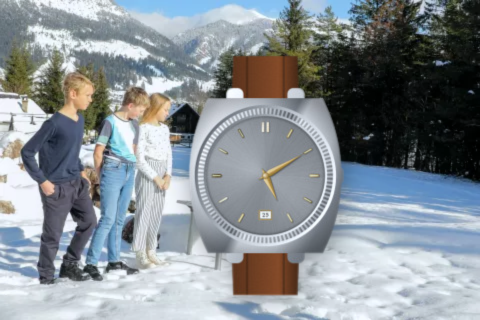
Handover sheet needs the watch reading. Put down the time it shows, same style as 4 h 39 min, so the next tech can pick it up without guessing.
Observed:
5 h 10 min
